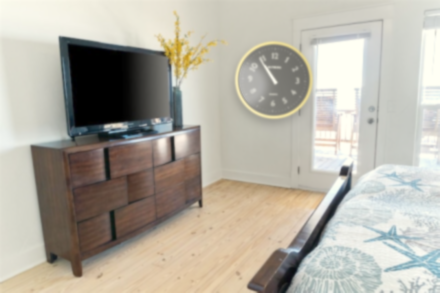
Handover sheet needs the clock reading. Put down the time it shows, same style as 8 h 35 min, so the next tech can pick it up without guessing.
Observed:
10 h 54 min
